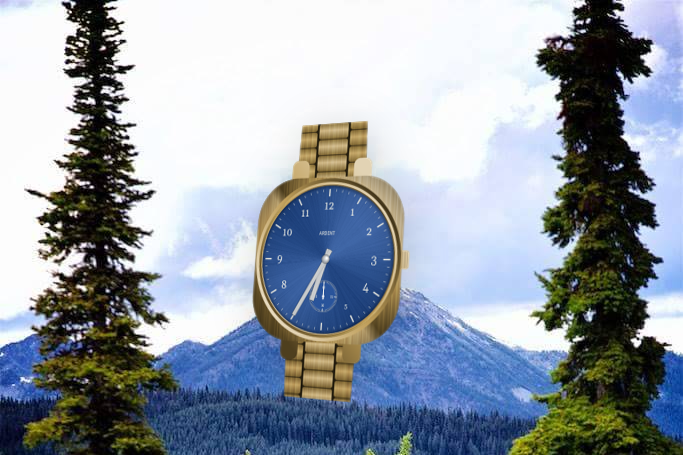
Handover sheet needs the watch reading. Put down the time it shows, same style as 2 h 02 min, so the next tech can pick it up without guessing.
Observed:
6 h 35 min
